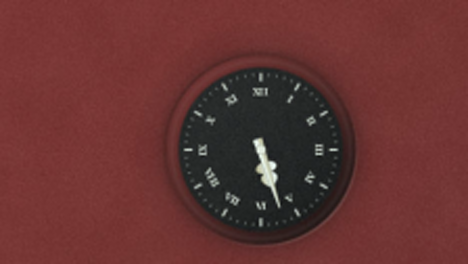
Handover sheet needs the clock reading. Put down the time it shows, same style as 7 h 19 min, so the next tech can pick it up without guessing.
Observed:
5 h 27 min
